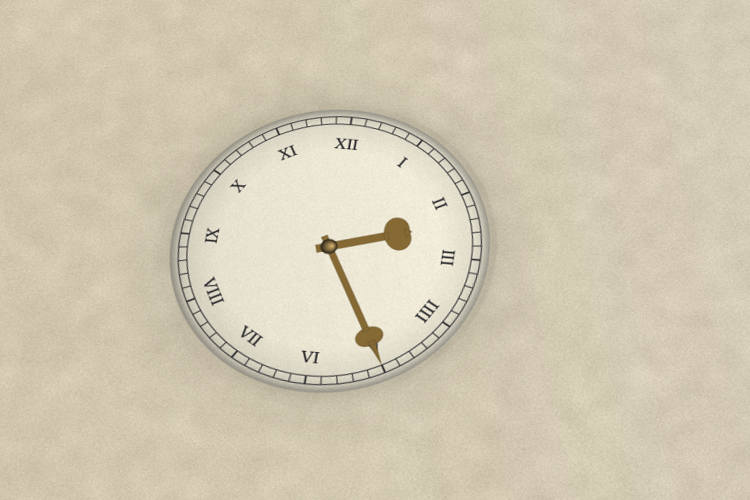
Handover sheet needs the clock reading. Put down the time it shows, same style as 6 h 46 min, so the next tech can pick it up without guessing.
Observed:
2 h 25 min
